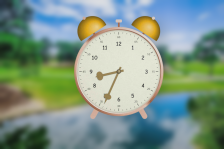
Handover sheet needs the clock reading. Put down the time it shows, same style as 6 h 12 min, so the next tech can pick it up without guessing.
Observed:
8 h 34 min
